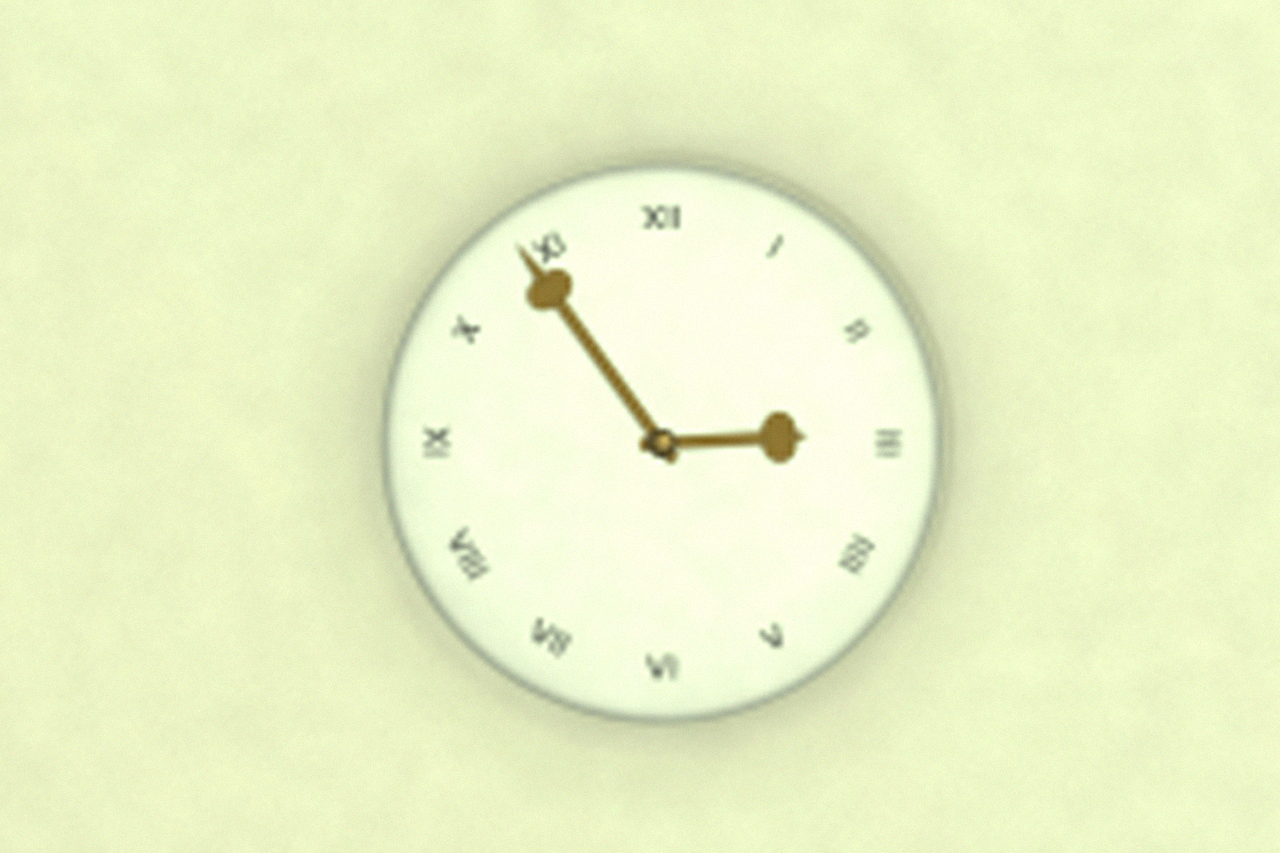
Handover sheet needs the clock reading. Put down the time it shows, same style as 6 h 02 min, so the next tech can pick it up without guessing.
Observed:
2 h 54 min
